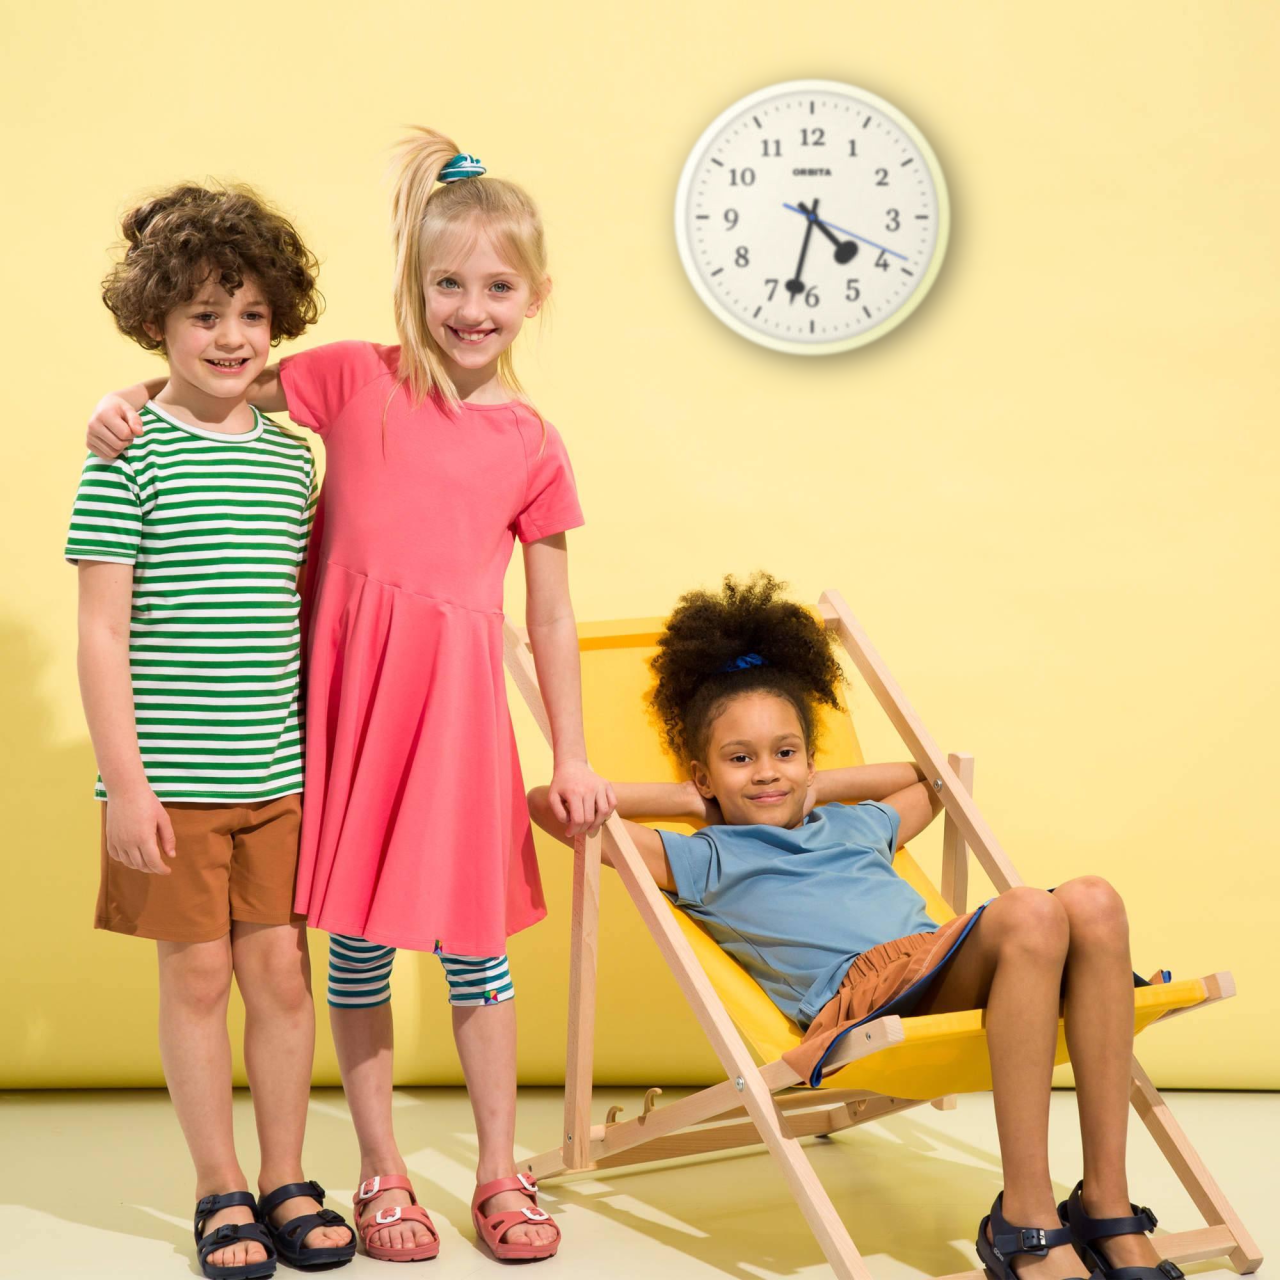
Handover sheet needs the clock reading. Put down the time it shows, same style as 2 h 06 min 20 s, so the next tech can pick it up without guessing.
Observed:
4 h 32 min 19 s
